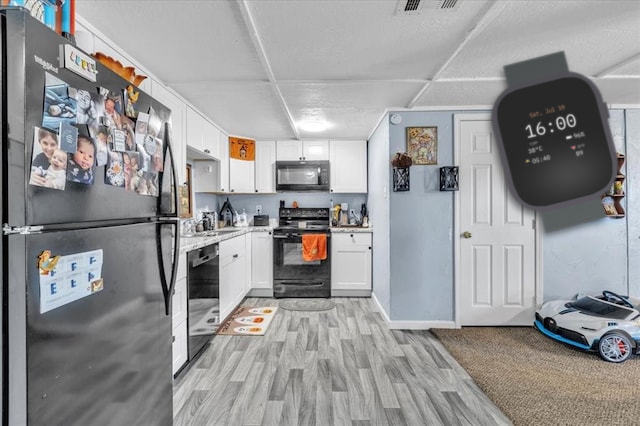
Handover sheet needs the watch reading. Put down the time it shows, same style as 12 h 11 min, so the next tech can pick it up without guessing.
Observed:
16 h 00 min
